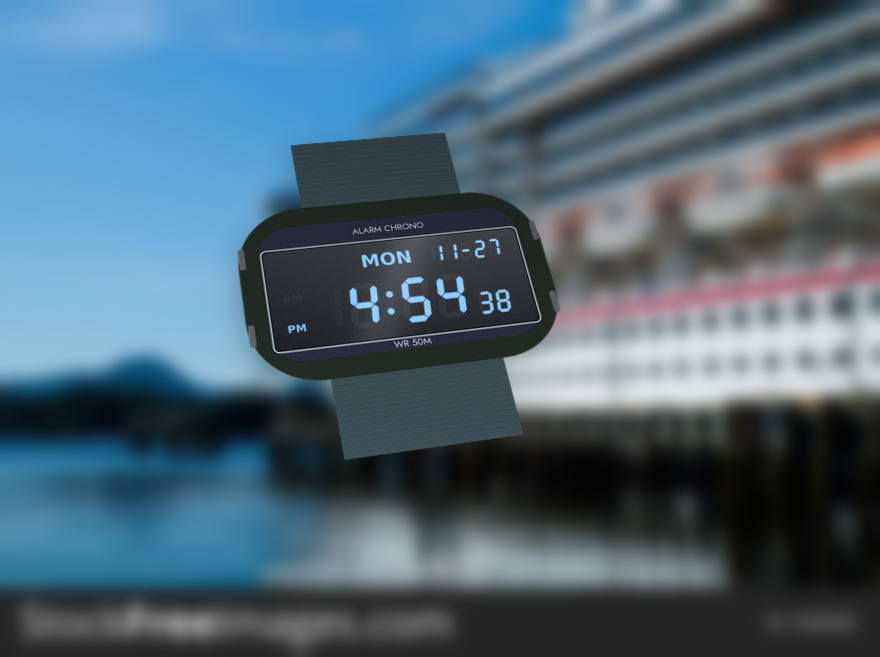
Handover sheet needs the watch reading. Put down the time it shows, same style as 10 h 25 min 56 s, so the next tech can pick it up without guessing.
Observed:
4 h 54 min 38 s
